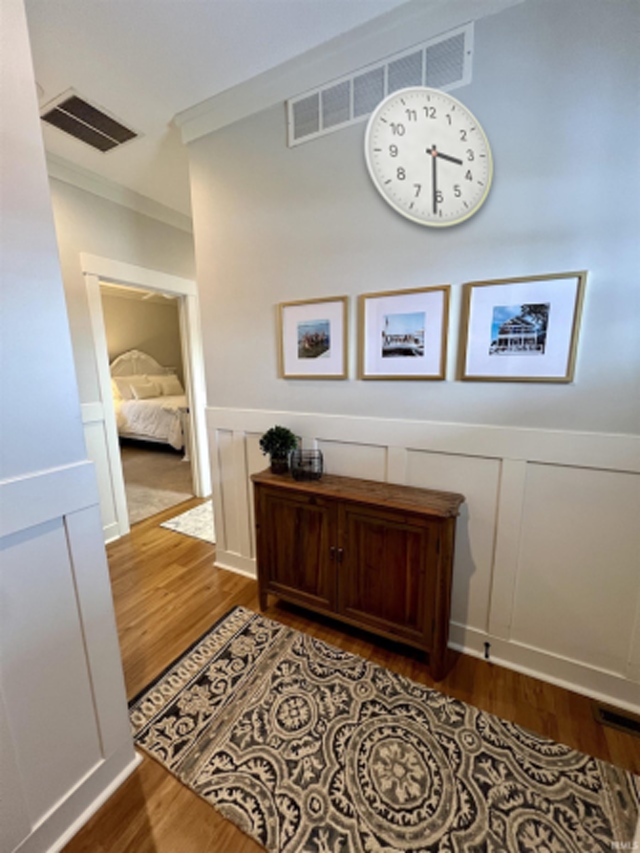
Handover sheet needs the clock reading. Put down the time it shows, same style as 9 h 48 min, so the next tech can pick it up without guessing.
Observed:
3 h 31 min
